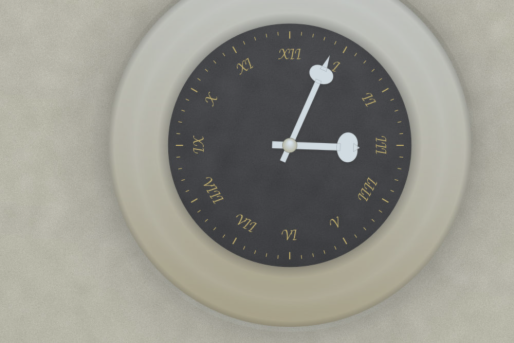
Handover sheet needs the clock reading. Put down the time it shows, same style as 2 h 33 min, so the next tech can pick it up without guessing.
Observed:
3 h 04 min
